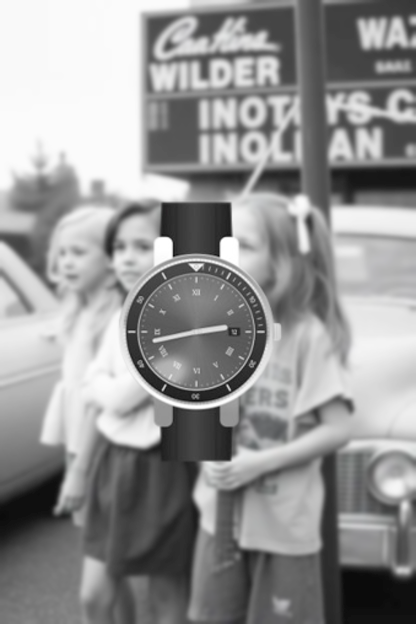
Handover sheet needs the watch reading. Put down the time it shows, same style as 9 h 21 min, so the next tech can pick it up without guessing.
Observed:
2 h 43 min
